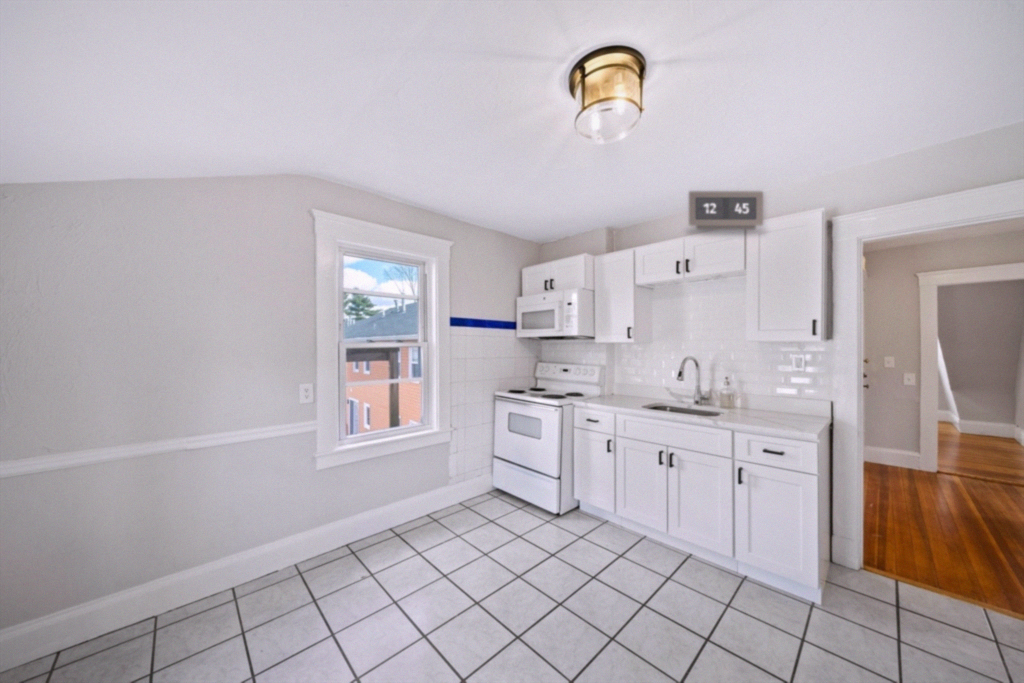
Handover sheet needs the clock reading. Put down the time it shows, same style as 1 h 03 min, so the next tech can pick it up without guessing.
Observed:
12 h 45 min
